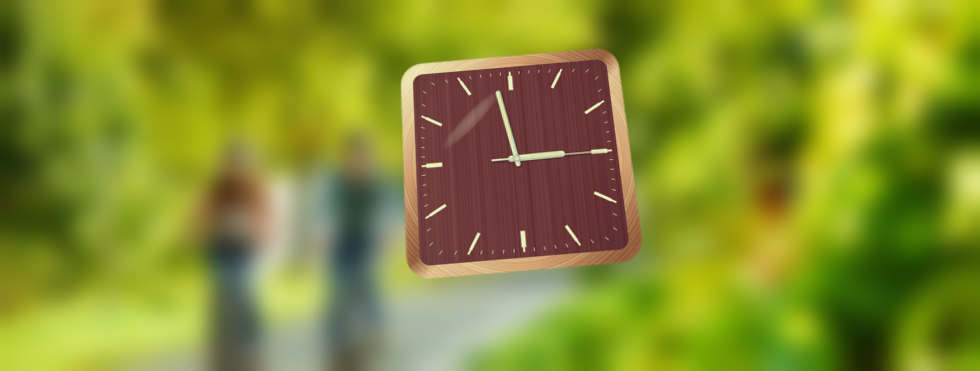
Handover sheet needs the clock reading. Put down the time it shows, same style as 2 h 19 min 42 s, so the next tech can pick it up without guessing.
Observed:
2 h 58 min 15 s
